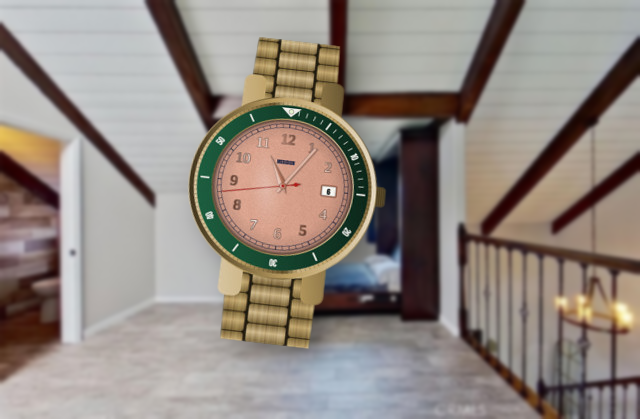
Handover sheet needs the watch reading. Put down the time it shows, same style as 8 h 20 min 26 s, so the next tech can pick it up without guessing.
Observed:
11 h 05 min 43 s
